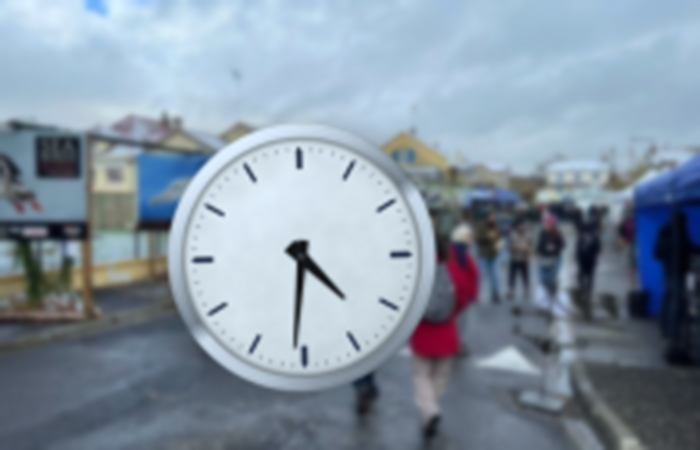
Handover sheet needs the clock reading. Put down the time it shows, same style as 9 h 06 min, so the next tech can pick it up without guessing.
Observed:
4 h 31 min
